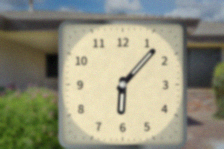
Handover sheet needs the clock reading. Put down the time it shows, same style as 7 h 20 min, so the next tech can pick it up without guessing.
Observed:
6 h 07 min
